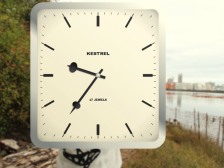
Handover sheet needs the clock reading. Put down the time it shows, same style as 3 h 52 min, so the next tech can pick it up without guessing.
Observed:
9 h 36 min
